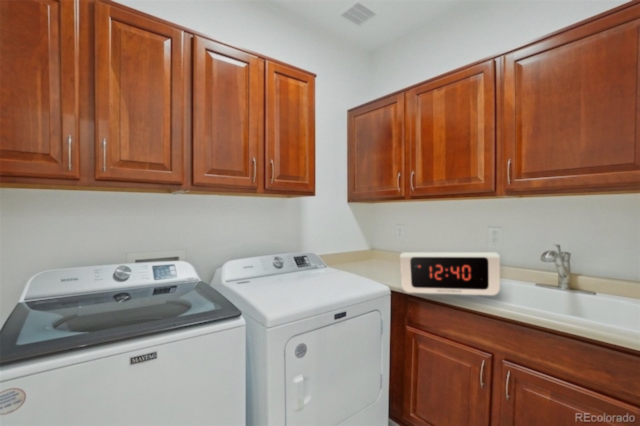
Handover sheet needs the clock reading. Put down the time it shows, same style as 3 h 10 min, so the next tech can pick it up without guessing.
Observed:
12 h 40 min
